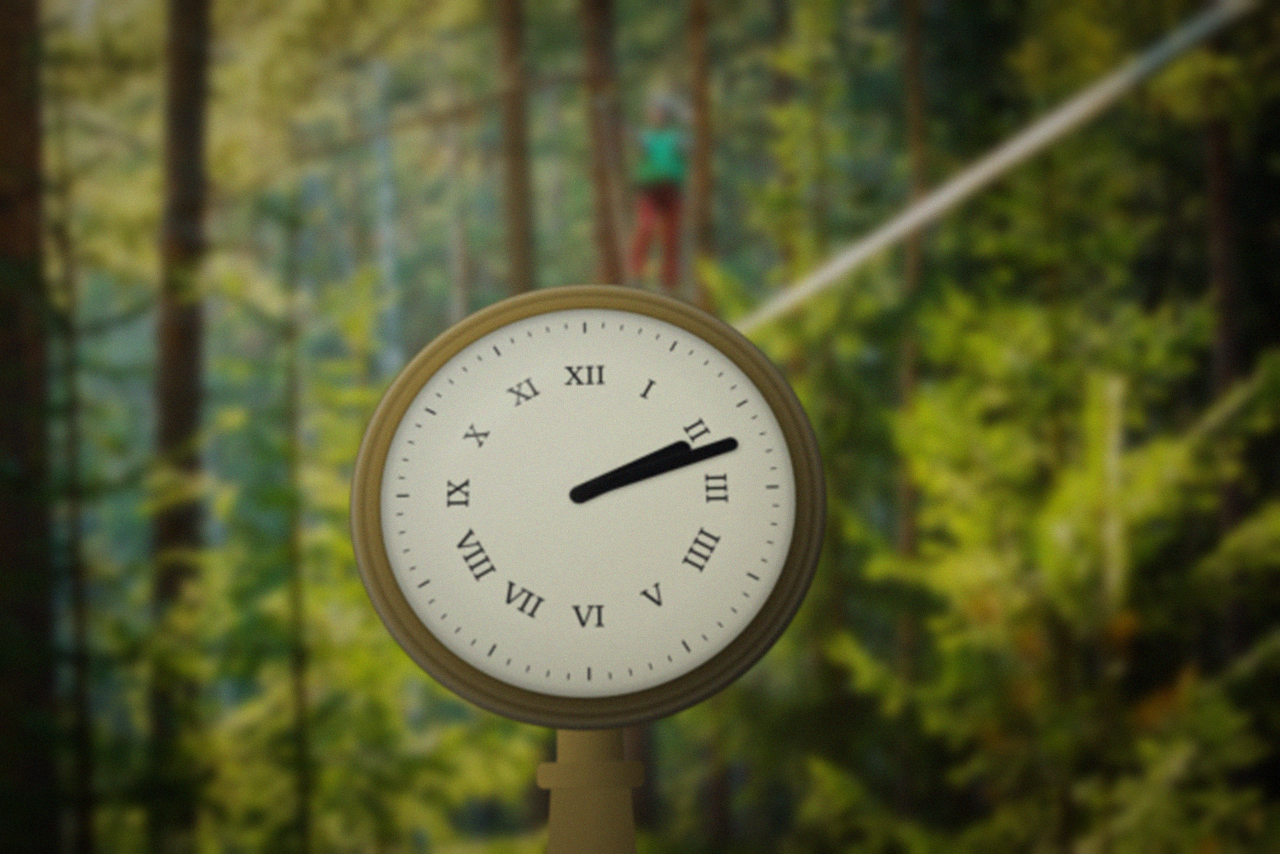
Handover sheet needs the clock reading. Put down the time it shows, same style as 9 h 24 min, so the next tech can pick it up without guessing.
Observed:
2 h 12 min
